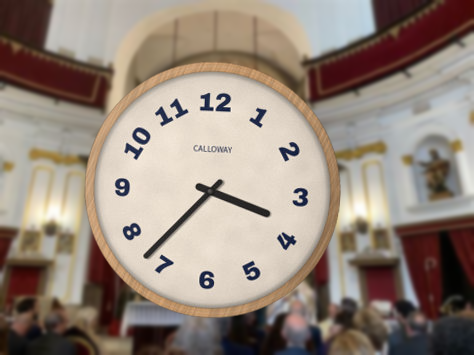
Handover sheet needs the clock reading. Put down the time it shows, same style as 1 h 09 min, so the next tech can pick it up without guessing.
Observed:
3 h 37 min
